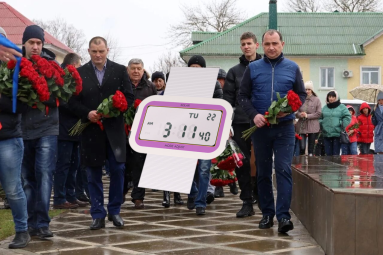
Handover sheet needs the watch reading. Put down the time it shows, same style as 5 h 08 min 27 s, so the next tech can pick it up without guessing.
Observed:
3 h 11 min 40 s
